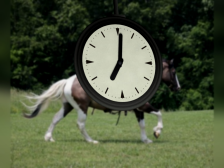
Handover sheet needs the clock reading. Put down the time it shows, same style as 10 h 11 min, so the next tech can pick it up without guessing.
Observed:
7 h 01 min
